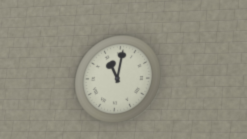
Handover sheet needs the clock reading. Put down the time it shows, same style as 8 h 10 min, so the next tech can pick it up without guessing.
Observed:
11 h 01 min
